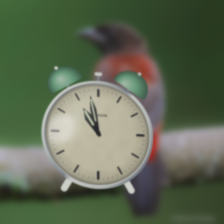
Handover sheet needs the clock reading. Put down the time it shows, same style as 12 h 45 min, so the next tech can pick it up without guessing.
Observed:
10 h 58 min
